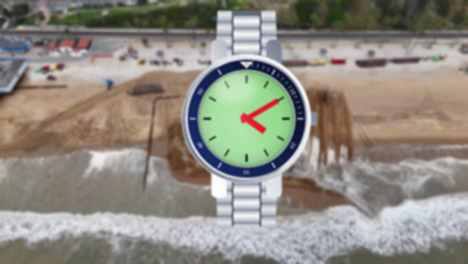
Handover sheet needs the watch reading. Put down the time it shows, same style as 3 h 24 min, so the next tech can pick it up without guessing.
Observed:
4 h 10 min
